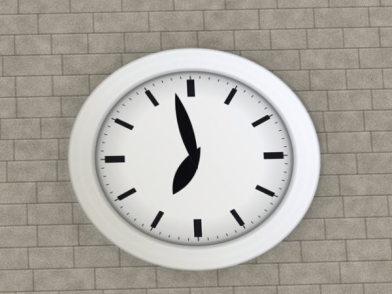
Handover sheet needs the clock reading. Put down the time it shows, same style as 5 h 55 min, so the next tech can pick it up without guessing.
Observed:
6 h 58 min
